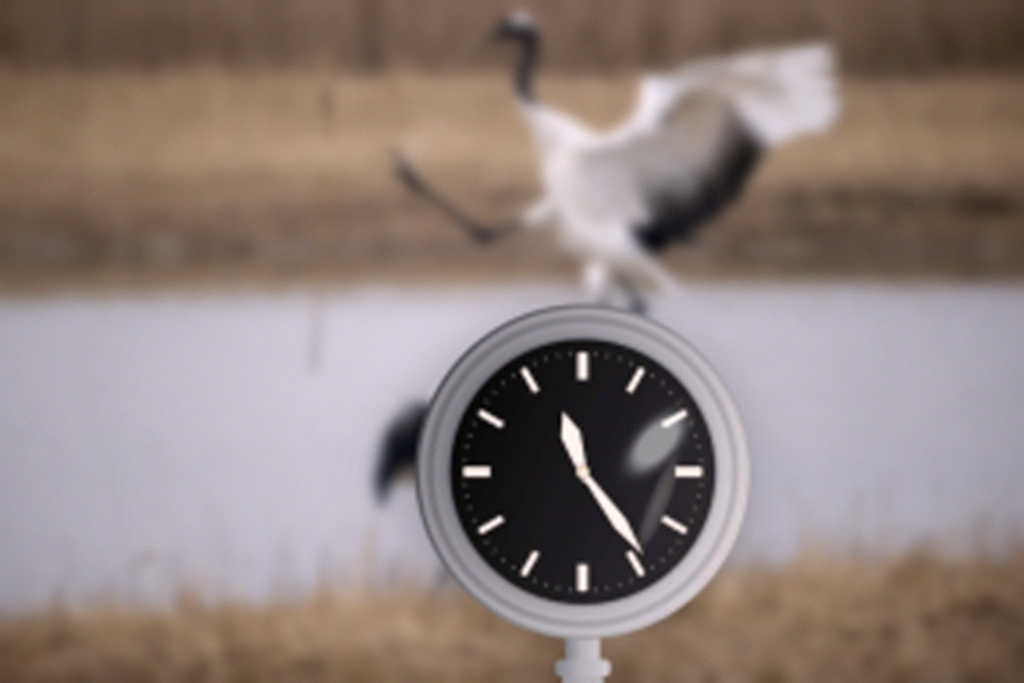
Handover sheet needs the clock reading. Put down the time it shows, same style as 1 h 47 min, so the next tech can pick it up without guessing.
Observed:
11 h 24 min
